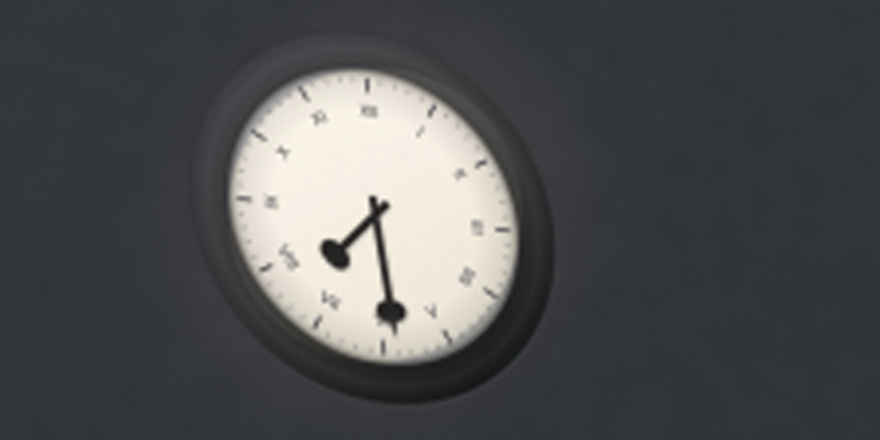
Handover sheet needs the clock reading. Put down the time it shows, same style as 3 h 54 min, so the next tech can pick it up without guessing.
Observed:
7 h 29 min
